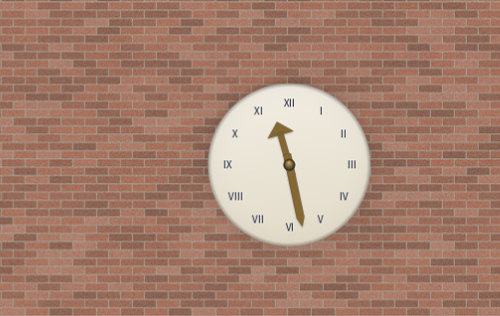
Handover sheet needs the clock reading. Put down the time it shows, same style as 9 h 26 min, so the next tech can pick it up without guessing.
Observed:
11 h 28 min
